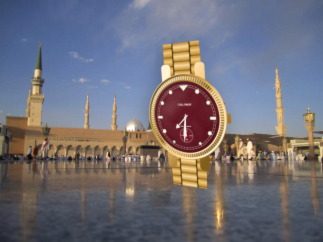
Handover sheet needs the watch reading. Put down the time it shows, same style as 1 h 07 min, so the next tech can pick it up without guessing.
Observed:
7 h 31 min
